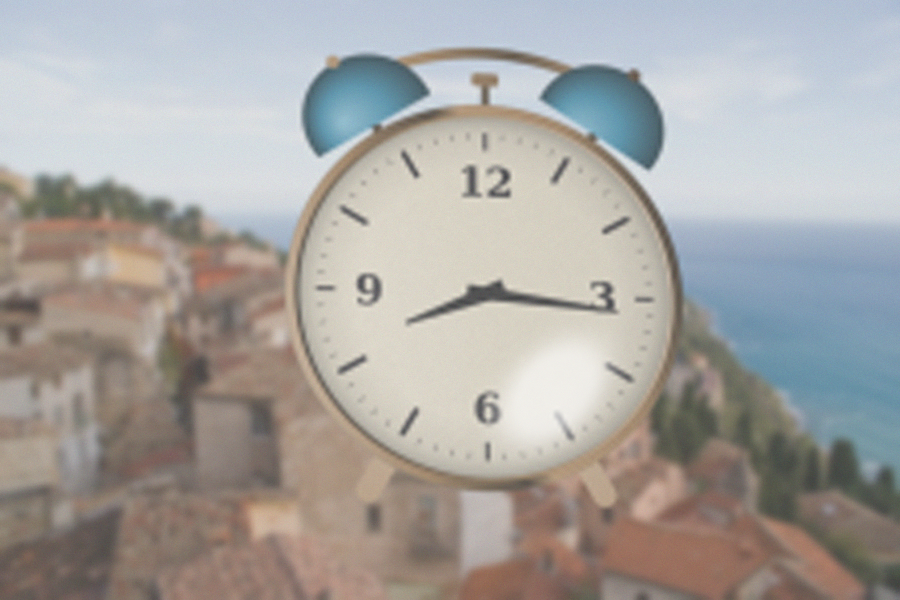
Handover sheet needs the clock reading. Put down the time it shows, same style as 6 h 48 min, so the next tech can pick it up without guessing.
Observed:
8 h 16 min
